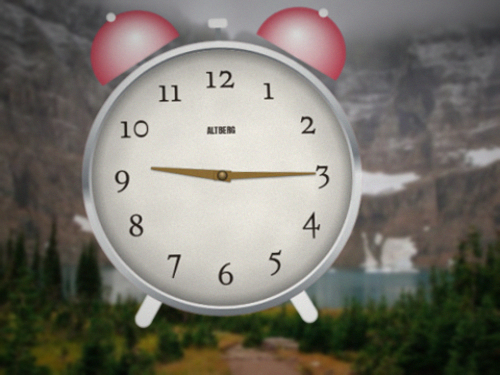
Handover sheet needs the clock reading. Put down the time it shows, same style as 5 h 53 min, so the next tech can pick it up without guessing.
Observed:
9 h 15 min
